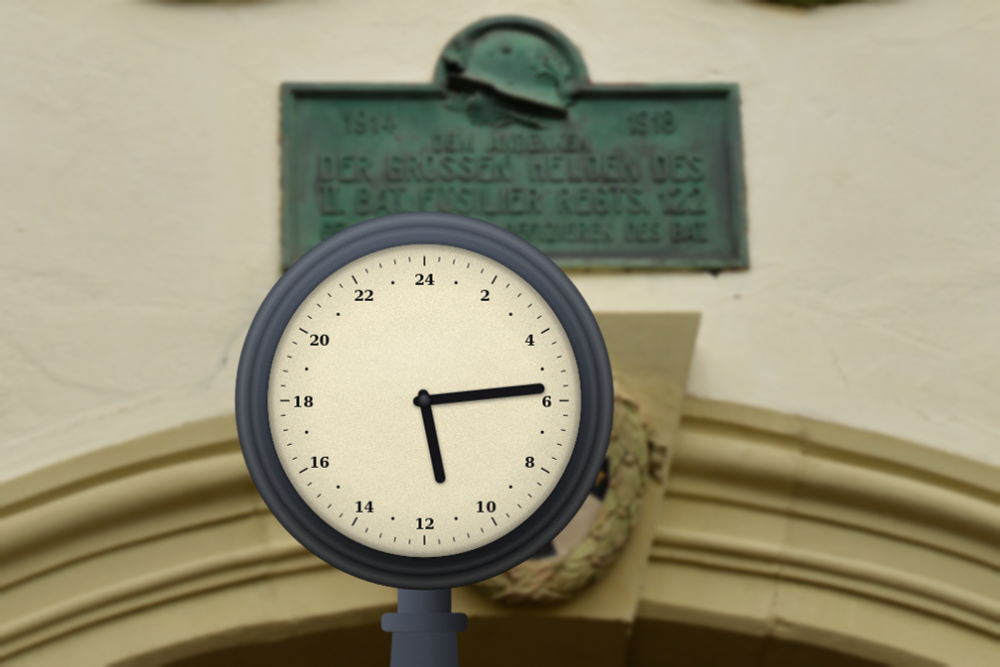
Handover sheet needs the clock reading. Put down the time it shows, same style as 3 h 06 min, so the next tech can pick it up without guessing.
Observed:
11 h 14 min
